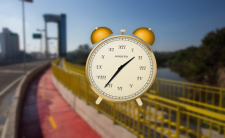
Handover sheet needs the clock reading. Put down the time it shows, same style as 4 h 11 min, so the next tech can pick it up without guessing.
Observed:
1 h 36 min
